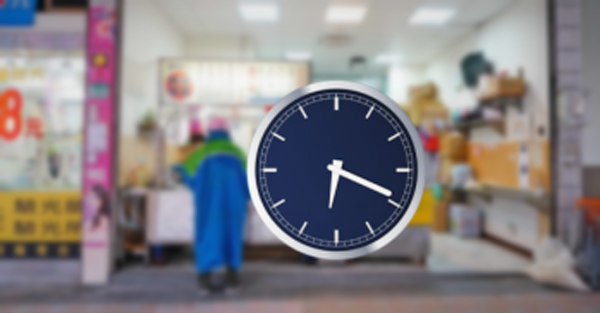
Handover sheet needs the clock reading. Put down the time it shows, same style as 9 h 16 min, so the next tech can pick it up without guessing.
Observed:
6 h 19 min
